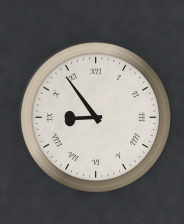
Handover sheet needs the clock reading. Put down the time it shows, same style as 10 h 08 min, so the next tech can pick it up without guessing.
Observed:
8 h 54 min
